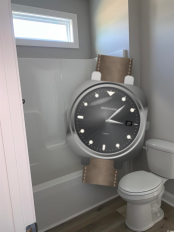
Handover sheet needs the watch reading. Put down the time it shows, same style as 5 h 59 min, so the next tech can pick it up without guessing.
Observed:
3 h 07 min
